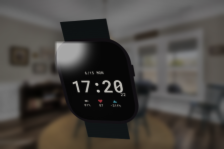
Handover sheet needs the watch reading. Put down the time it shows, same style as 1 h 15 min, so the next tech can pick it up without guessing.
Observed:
17 h 20 min
